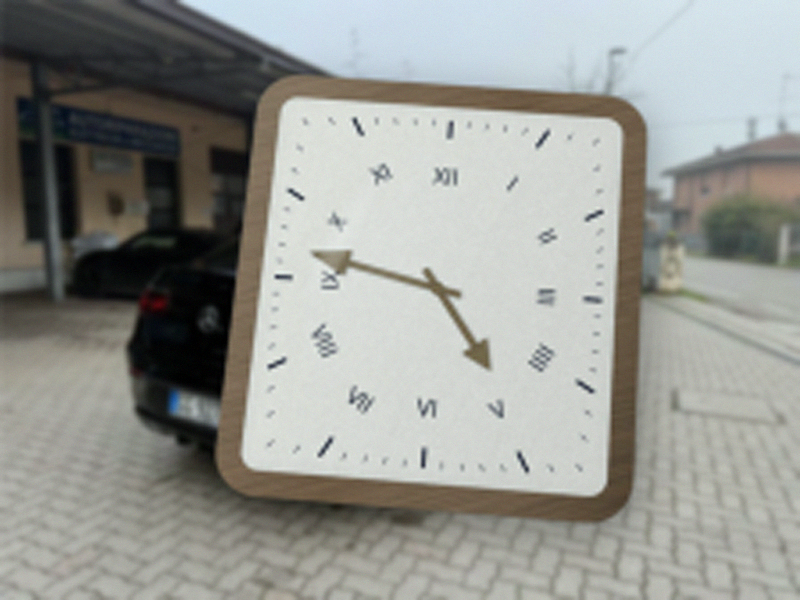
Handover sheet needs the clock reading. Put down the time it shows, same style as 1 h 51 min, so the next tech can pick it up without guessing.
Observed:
4 h 47 min
